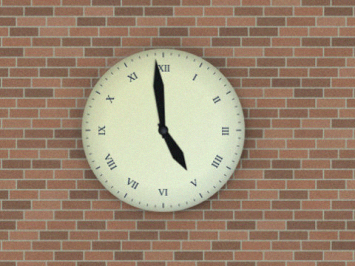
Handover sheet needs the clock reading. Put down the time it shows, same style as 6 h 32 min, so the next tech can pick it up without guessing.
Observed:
4 h 59 min
